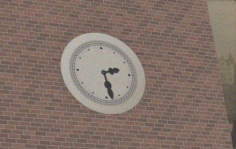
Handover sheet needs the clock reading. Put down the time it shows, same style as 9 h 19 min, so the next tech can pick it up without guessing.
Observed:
2 h 28 min
